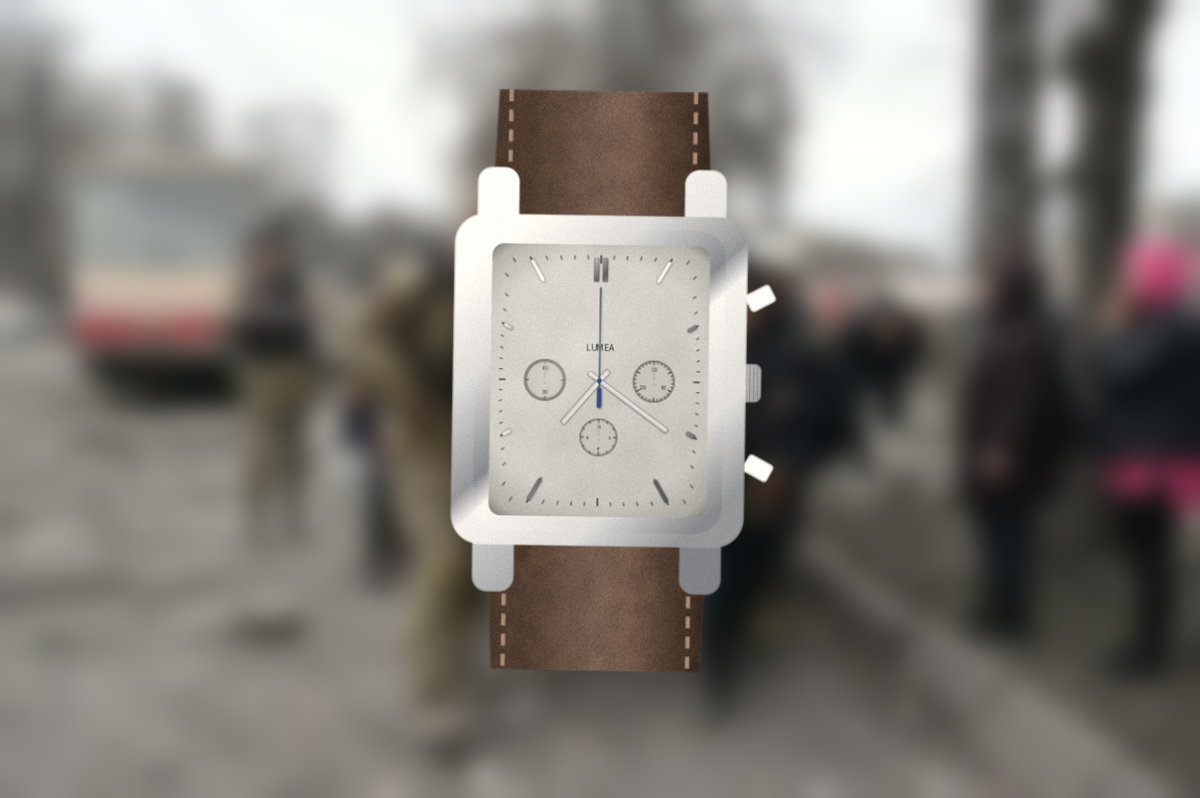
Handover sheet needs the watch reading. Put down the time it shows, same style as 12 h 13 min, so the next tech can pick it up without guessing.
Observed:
7 h 21 min
